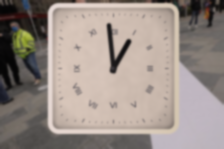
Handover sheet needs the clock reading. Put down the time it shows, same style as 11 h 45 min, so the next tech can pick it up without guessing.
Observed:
12 h 59 min
